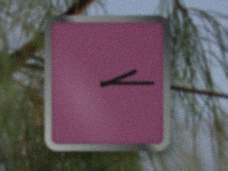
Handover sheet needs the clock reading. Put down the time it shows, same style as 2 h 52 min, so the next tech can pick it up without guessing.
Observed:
2 h 15 min
